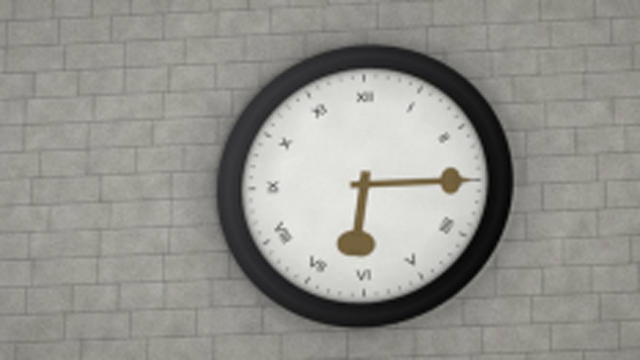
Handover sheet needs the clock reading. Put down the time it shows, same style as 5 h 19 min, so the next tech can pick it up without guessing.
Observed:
6 h 15 min
